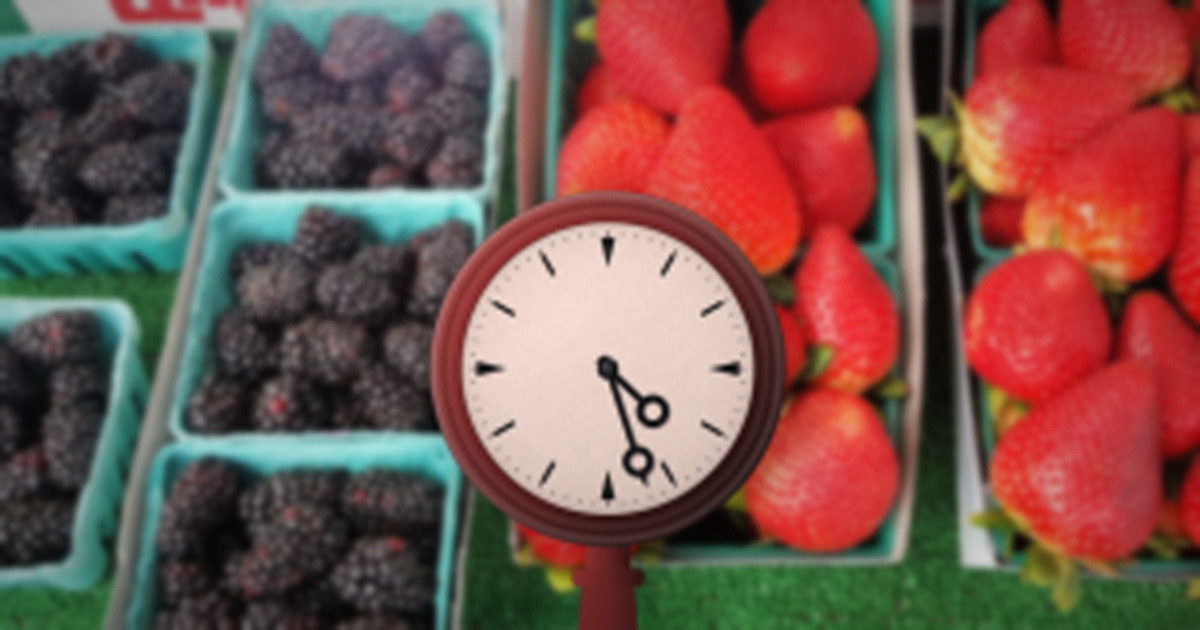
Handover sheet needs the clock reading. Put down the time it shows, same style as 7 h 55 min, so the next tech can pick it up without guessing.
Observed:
4 h 27 min
